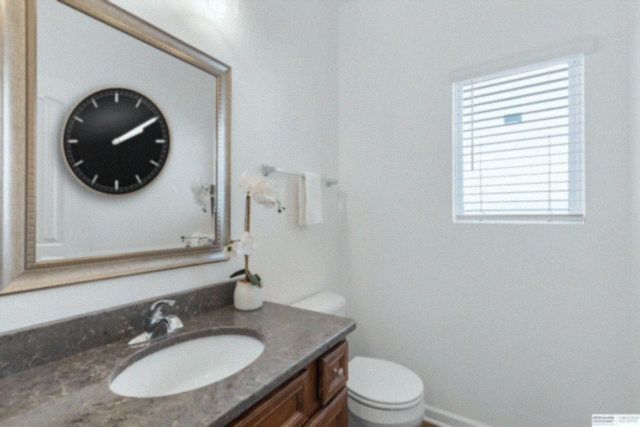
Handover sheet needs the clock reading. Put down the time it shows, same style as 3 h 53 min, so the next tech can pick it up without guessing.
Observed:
2 h 10 min
